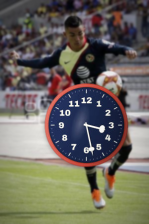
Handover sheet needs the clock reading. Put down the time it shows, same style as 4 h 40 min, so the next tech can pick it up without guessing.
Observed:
3 h 28 min
